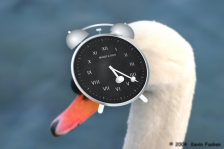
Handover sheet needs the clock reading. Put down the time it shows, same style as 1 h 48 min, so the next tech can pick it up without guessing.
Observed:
5 h 22 min
